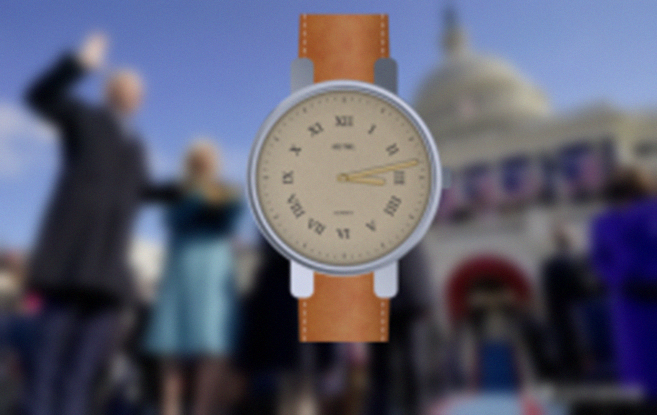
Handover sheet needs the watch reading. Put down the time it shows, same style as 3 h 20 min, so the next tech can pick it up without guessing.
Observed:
3 h 13 min
